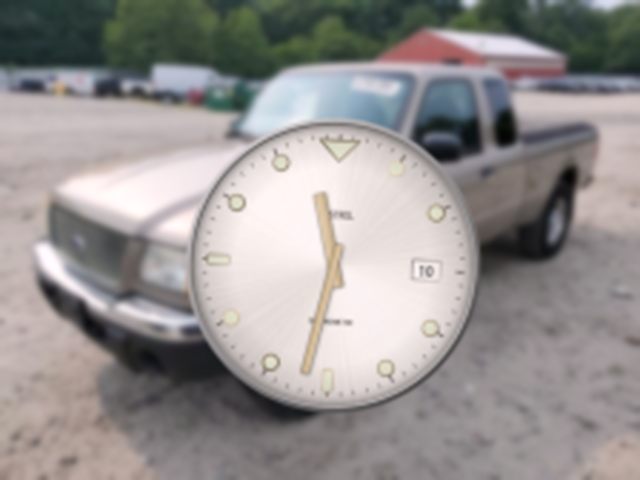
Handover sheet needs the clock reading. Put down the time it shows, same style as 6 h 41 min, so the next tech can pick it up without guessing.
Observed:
11 h 32 min
